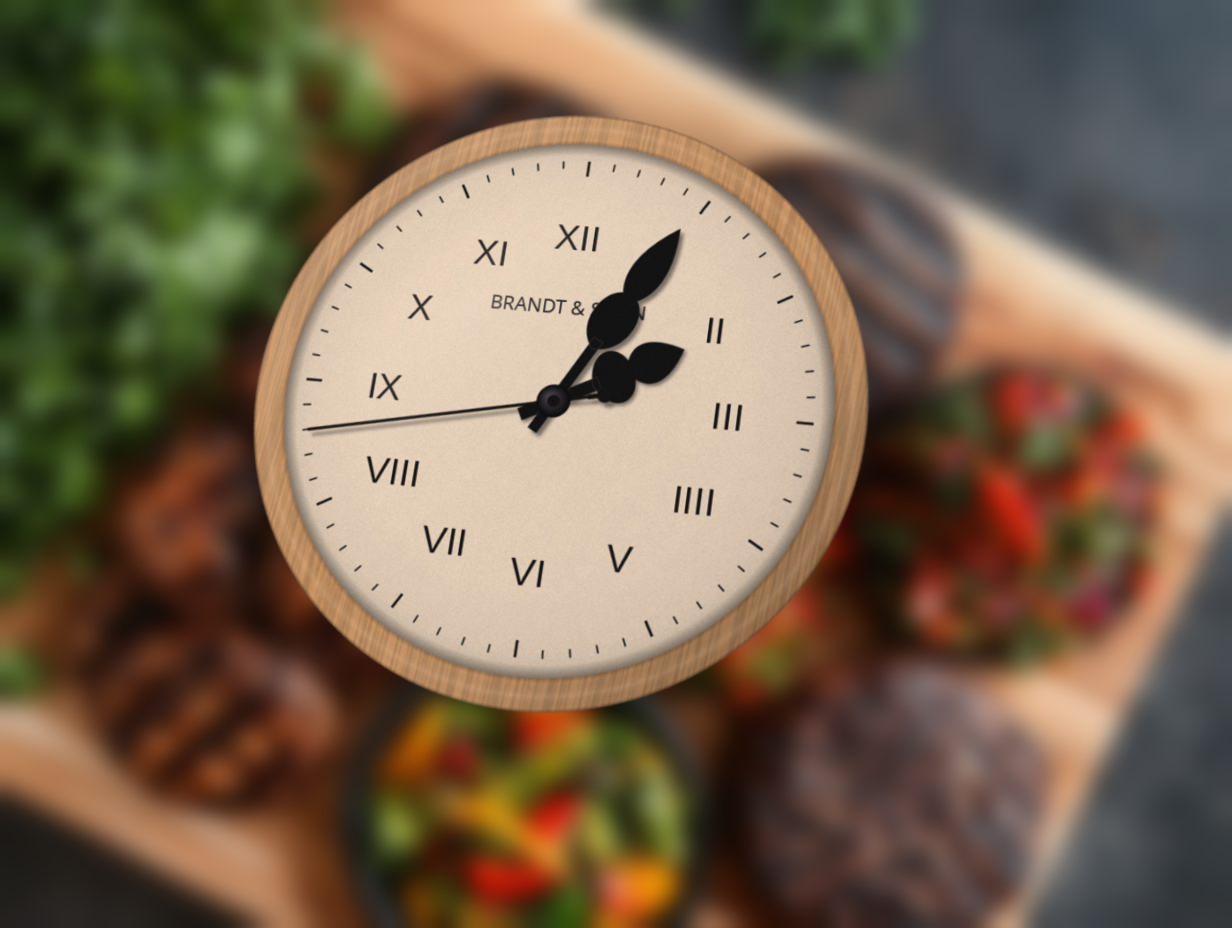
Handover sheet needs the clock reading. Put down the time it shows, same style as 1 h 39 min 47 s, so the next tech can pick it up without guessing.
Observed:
2 h 04 min 43 s
